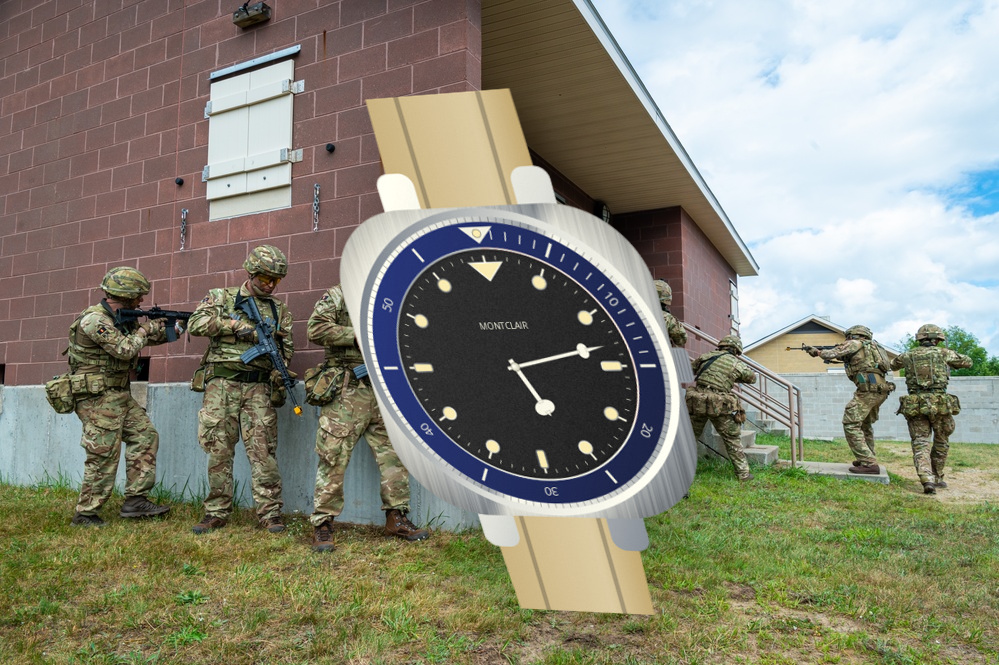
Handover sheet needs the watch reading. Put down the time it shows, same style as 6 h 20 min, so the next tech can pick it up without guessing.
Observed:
5 h 13 min
